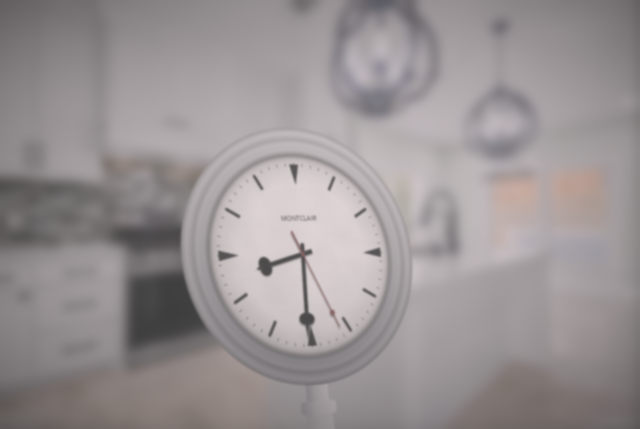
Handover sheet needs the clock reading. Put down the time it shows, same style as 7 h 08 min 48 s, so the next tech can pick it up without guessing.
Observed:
8 h 30 min 26 s
